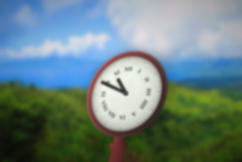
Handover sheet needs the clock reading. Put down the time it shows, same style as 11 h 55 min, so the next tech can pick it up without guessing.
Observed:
10 h 49 min
